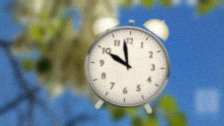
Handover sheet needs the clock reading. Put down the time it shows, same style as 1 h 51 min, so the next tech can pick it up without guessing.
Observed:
9 h 58 min
